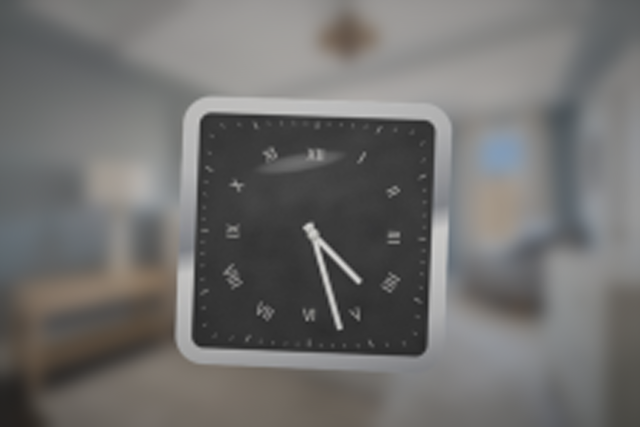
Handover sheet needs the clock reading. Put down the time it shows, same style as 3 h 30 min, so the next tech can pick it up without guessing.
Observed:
4 h 27 min
